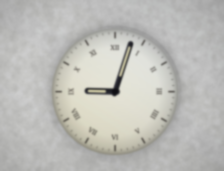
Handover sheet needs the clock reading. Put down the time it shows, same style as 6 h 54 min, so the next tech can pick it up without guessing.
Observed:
9 h 03 min
